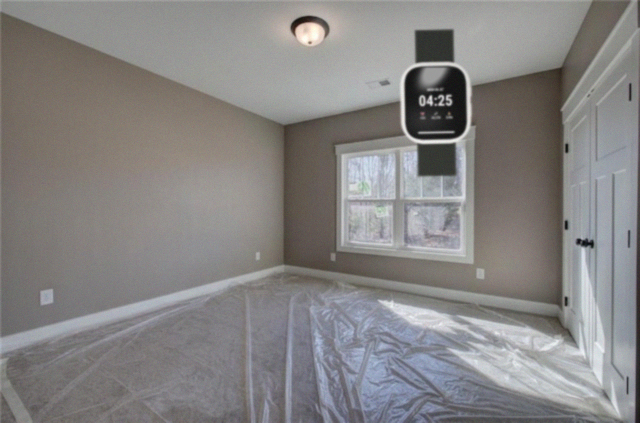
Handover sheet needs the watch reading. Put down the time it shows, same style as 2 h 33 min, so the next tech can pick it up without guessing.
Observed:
4 h 25 min
